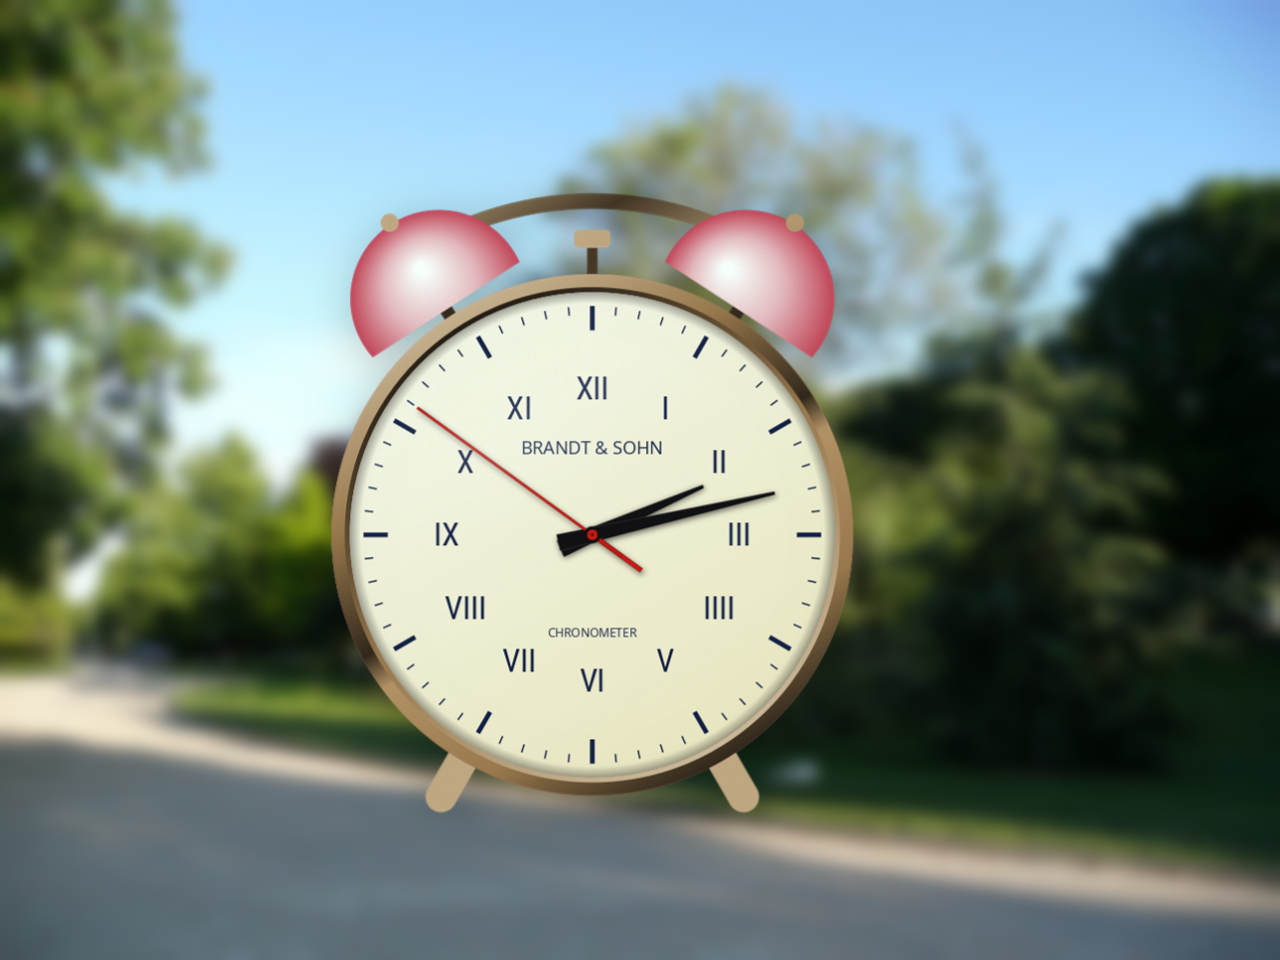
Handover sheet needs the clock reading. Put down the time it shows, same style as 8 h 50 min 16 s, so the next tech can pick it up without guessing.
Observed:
2 h 12 min 51 s
